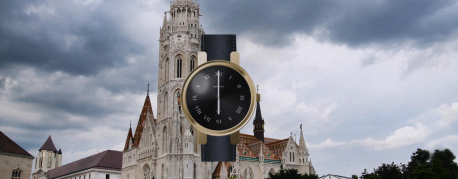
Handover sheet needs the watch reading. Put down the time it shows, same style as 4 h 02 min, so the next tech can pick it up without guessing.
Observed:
6 h 00 min
